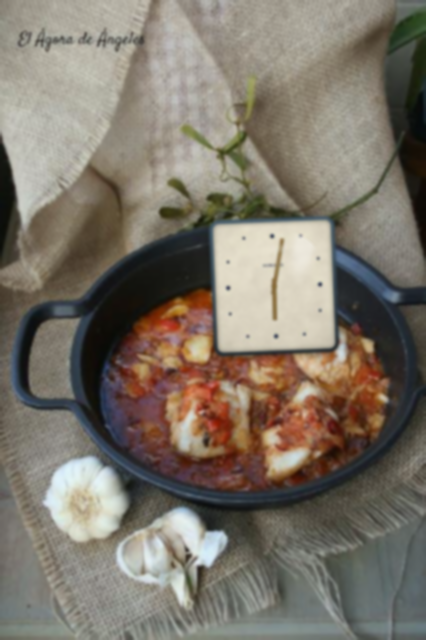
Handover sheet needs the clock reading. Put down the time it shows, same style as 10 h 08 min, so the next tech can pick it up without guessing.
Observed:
6 h 02 min
